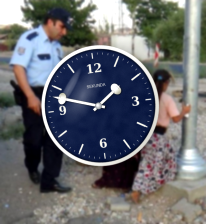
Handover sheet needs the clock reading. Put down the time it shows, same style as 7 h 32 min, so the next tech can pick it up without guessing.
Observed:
1 h 48 min
